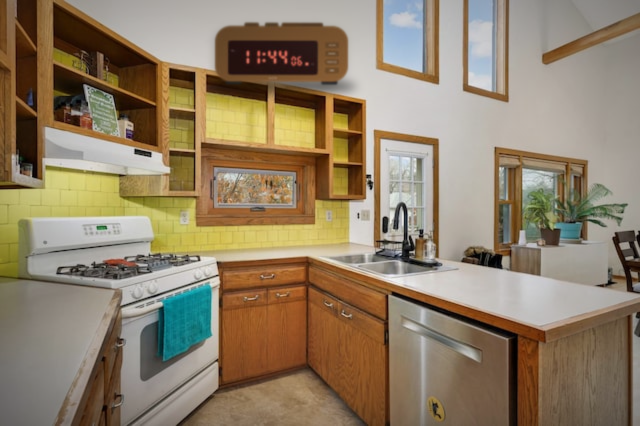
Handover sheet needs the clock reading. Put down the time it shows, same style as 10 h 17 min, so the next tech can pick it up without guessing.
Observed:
11 h 44 min
